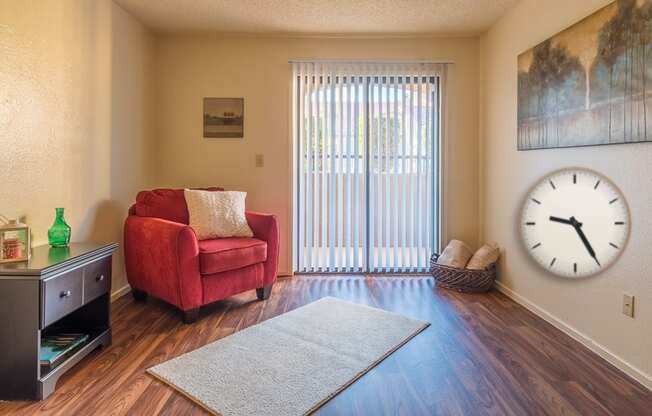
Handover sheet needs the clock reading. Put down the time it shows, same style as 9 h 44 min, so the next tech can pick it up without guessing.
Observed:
9 h 25 min
